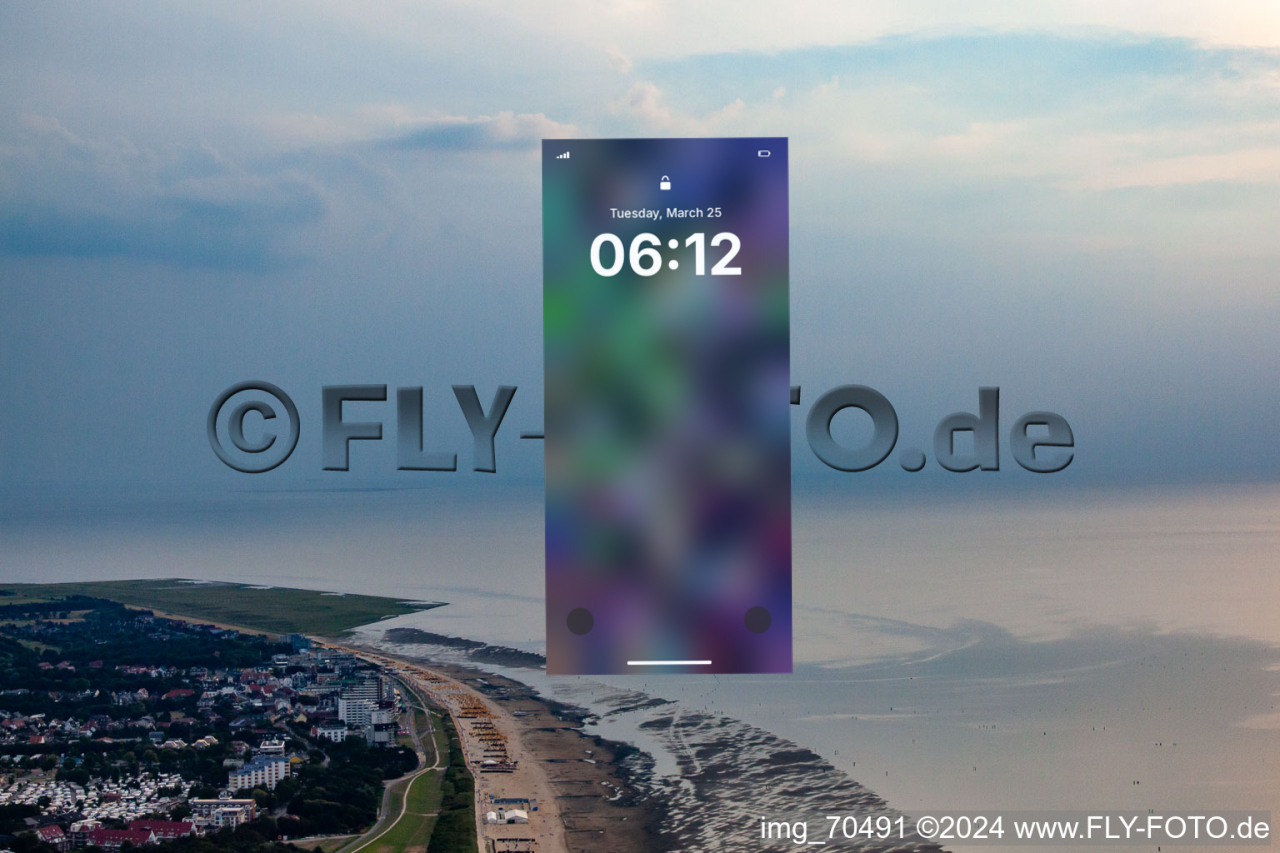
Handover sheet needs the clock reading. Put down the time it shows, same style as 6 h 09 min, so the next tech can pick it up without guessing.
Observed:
6 h 12 min
